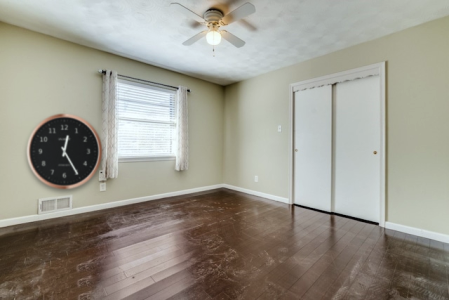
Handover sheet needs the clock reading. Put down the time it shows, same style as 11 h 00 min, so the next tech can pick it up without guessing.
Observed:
12 h 25 min
